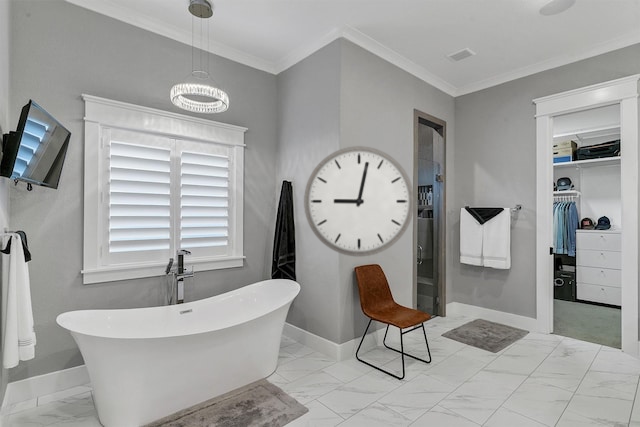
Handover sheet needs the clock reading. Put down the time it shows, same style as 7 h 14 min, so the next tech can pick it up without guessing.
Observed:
9 h 02 min
